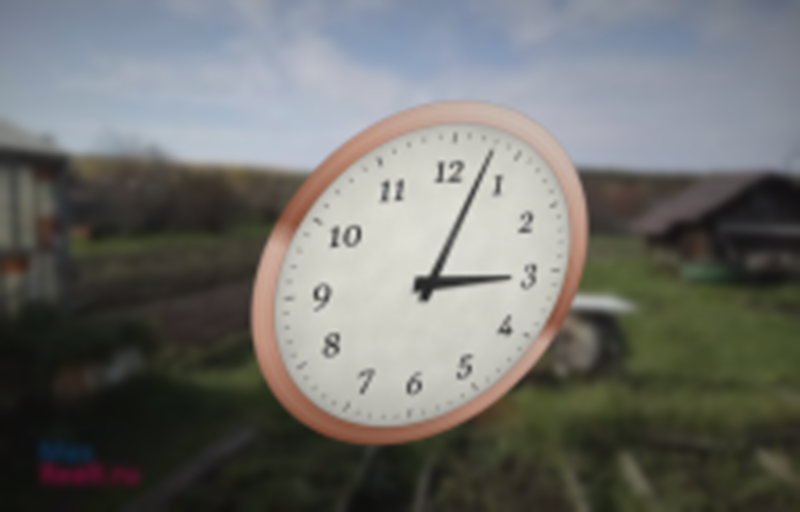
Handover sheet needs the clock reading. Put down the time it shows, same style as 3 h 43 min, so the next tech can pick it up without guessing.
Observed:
3 h 03 min
